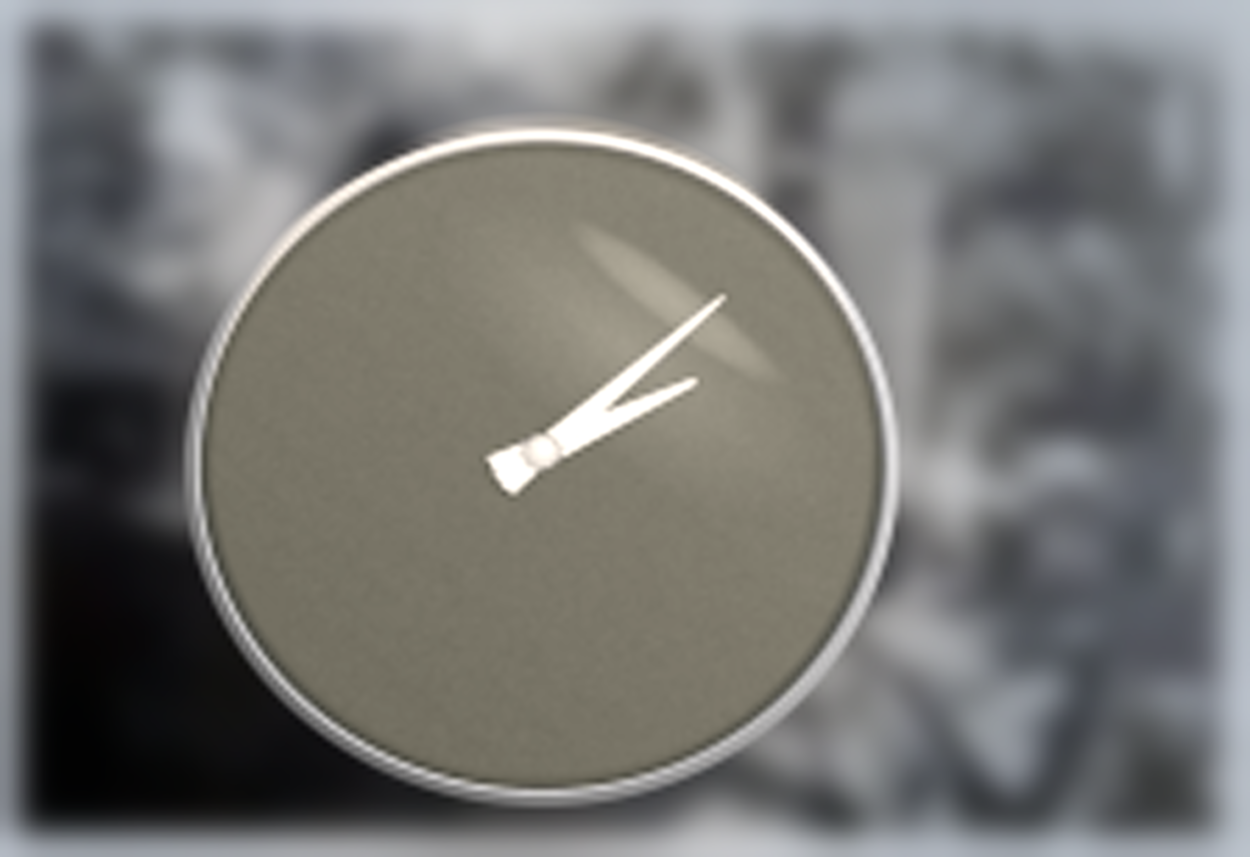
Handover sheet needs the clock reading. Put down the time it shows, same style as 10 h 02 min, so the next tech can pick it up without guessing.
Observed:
2 h 08 min
